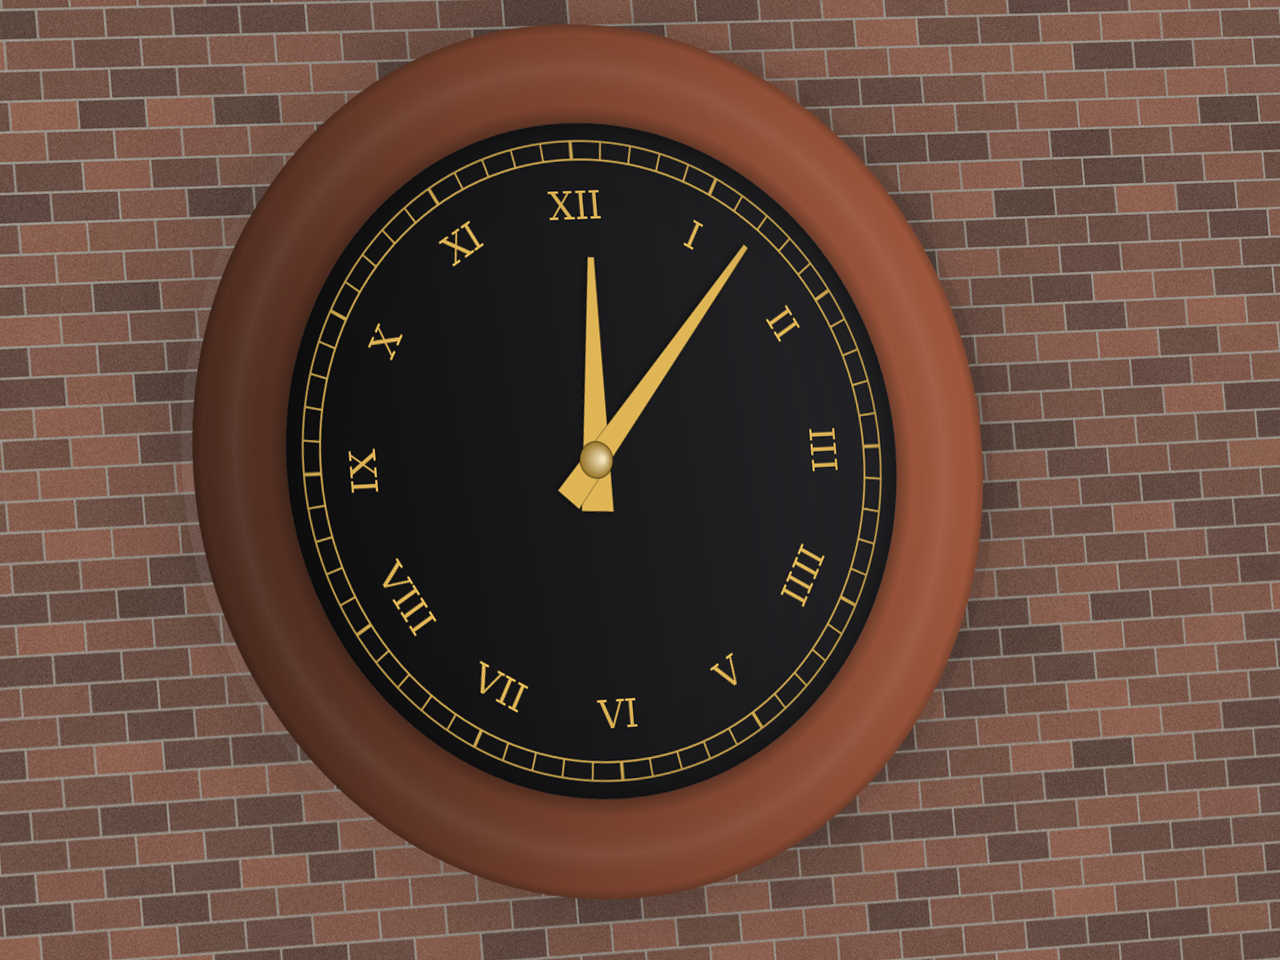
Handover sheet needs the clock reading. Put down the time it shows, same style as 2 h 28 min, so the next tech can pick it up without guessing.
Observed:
12 h 07 min
